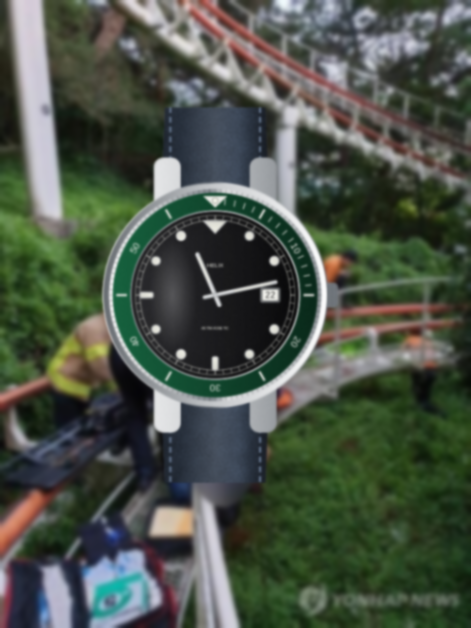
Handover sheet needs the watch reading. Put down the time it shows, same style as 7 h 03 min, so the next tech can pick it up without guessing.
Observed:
11 h 13 min
